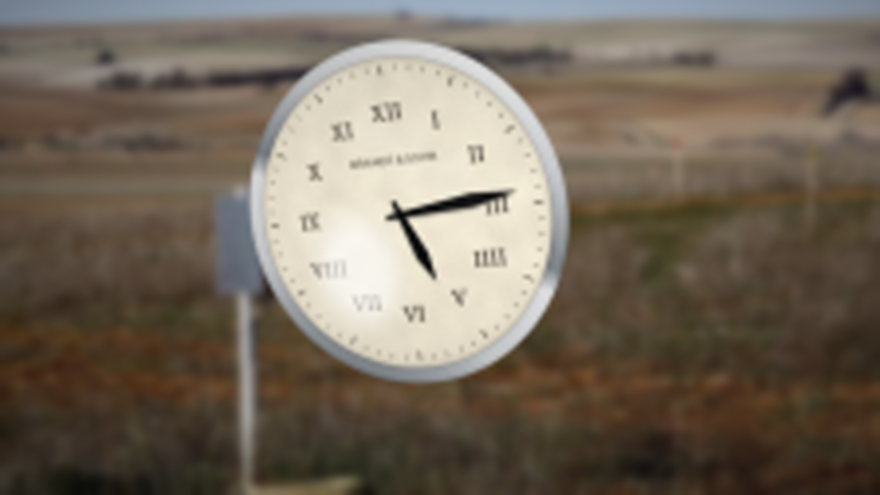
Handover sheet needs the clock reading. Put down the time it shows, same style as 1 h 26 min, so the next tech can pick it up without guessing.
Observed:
5 h 14 min
